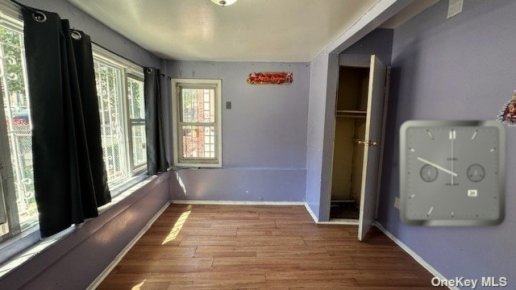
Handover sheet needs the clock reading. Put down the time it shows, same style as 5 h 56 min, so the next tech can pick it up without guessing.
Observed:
9 h 49 min
